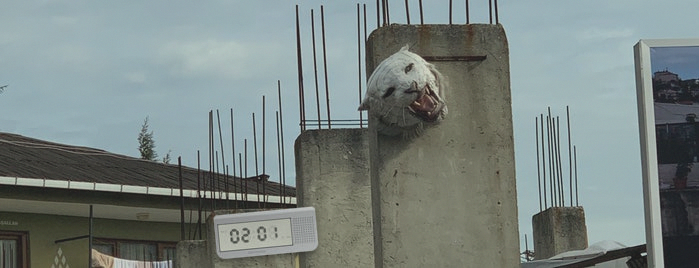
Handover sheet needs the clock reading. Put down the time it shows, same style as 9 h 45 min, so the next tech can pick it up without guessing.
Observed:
2 h 01 min
